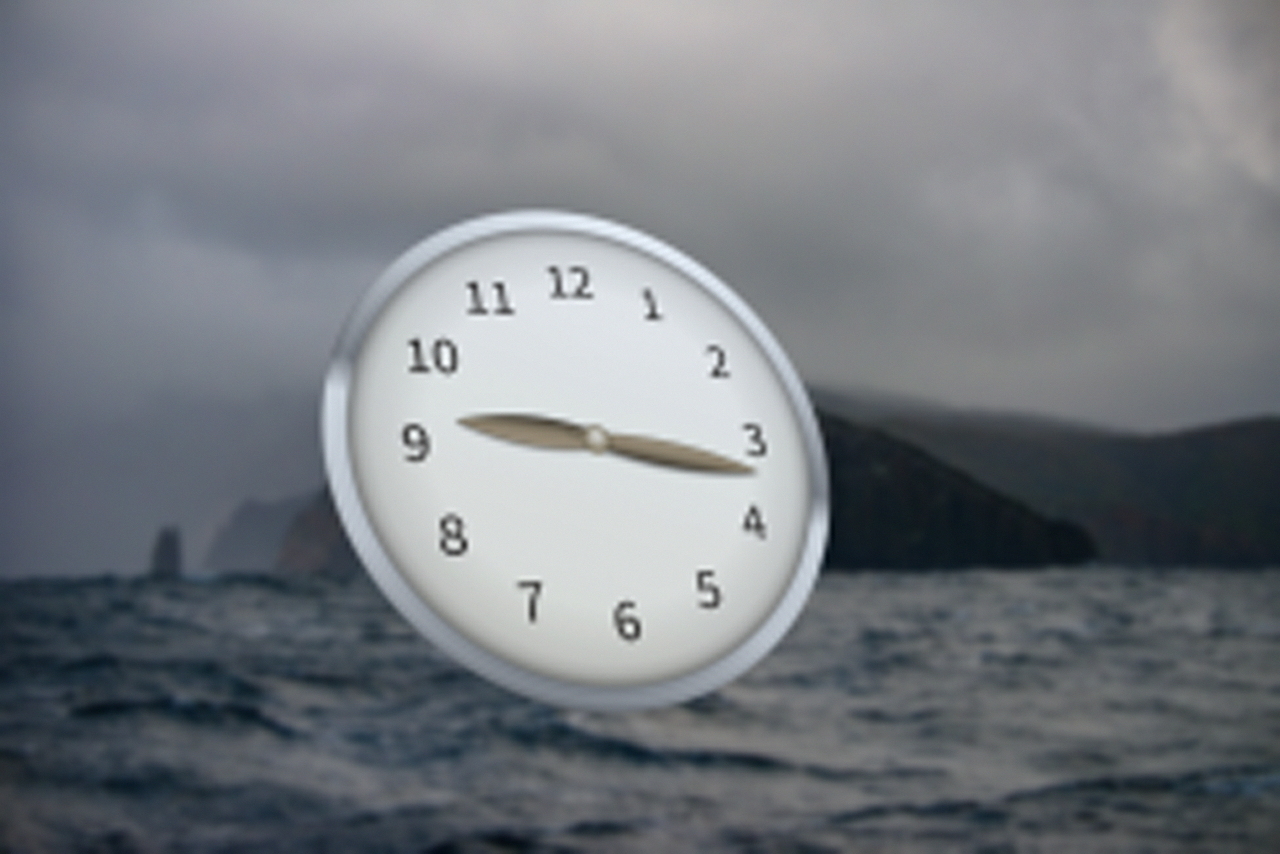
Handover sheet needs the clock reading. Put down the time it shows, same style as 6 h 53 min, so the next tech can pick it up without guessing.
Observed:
9 h 17 min
